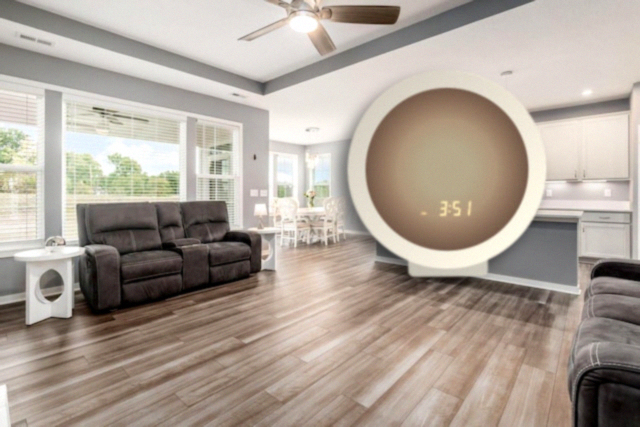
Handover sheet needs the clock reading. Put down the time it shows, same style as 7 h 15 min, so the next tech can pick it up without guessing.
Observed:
3 h 51 min
